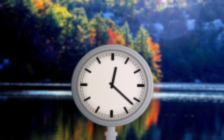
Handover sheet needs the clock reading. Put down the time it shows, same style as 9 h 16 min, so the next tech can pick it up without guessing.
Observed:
12 h 22 min
